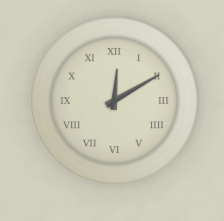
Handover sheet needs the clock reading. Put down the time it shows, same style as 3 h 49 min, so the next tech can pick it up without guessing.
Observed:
12 h 10 min
